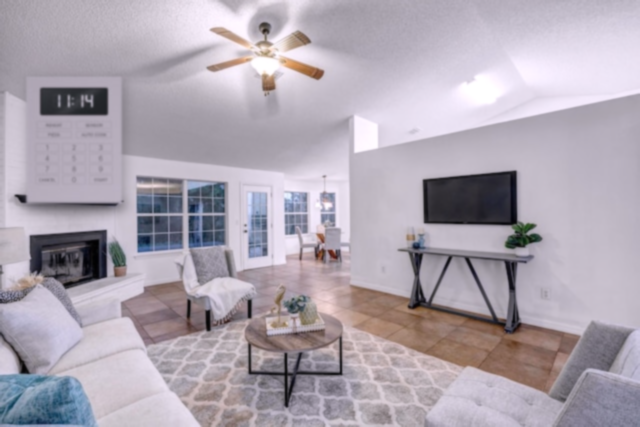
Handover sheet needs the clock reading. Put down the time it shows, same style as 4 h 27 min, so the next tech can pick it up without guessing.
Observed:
11 h 14 min
